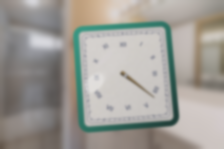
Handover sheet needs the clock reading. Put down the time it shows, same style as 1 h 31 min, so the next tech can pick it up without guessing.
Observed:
4 h 22 min
